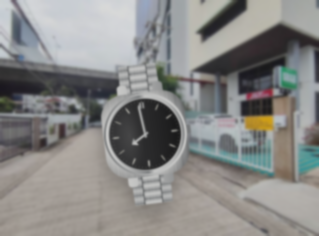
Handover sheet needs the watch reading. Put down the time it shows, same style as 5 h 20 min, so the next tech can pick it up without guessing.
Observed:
7 h 59 min
